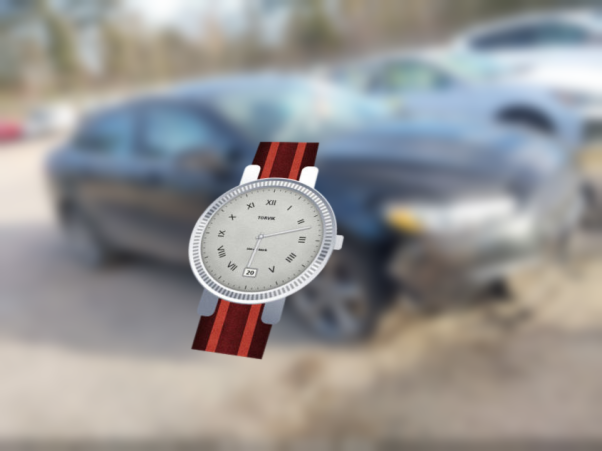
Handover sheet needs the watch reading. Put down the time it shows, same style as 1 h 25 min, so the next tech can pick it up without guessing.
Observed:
6 h 12 min
